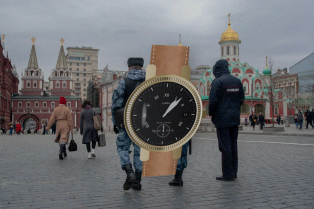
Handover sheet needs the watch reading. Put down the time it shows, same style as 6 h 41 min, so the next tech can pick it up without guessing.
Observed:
1 h 07 min
